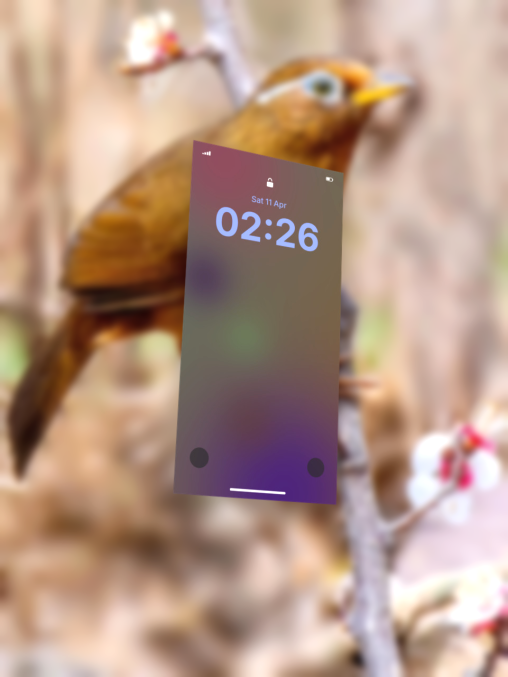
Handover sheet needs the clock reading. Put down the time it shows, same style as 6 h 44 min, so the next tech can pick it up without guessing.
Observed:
2 h 26 min
